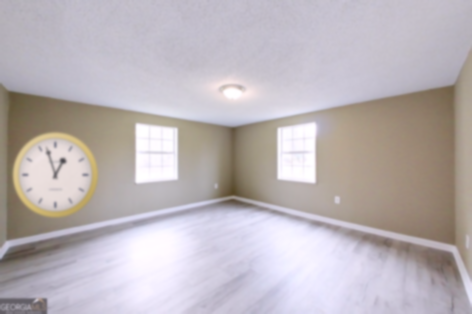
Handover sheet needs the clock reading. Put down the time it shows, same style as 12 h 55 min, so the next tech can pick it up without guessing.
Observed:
12 h 57 min
